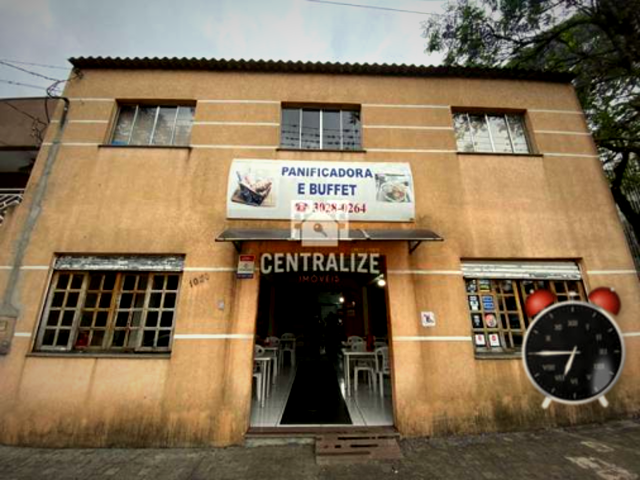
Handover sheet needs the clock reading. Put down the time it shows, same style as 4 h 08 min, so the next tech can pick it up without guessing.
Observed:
6 h 45 min
